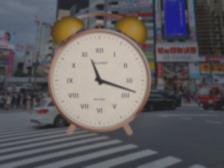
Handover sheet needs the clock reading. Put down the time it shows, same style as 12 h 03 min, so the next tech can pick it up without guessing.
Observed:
11 h 18 min
